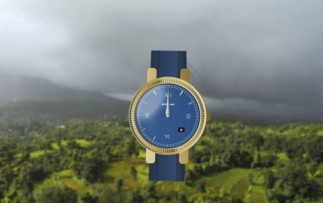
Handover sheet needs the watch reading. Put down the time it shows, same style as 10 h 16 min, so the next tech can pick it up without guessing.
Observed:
12 h 00 min
